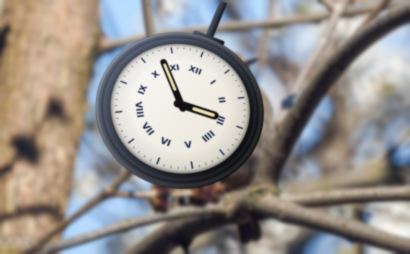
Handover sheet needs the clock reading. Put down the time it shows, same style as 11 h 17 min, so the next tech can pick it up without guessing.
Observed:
2 h 53 min
